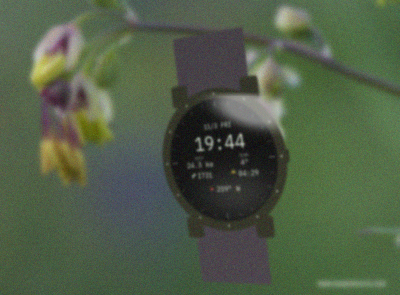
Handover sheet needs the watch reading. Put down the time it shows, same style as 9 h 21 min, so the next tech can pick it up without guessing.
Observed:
19 h 44 min
